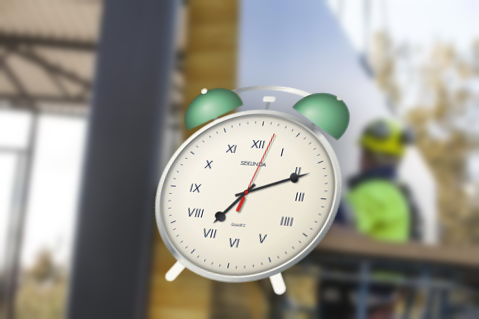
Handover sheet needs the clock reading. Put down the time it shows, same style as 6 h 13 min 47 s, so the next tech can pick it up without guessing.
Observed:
7 h 11 min 02 s
